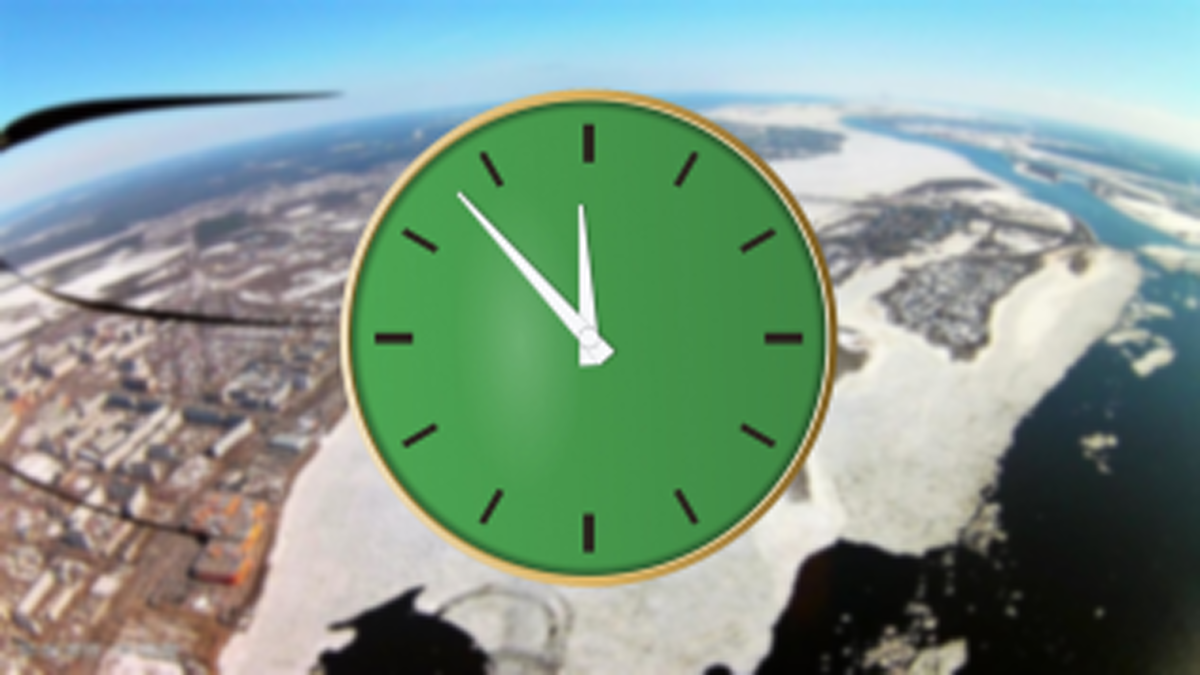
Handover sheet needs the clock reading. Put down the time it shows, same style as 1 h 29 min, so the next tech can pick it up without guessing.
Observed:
11 h 53 min
